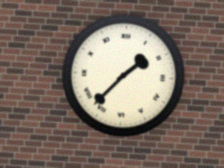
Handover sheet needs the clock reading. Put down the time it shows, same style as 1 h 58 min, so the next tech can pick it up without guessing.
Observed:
1 h 37 min
